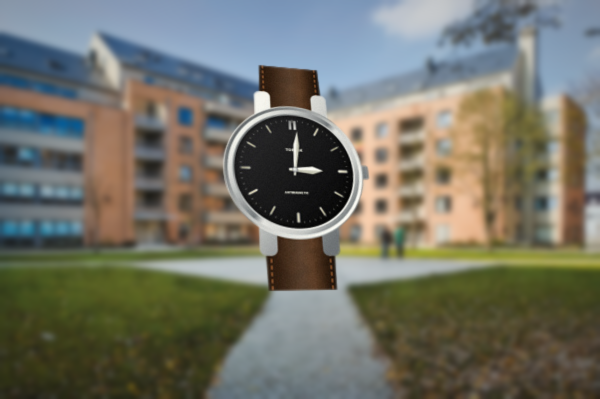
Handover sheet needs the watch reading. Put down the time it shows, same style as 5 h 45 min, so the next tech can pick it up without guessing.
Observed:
3 h 01 min
